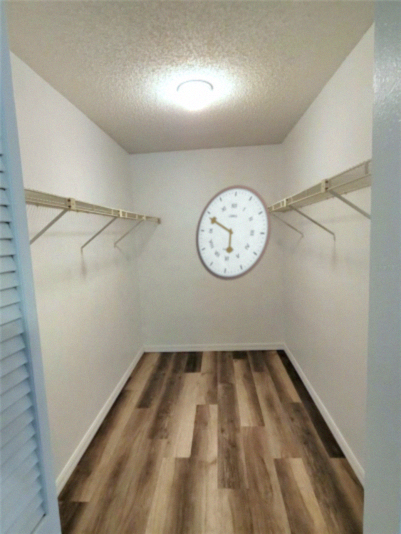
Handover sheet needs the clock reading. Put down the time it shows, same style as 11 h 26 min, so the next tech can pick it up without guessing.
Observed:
5 h 49 min
